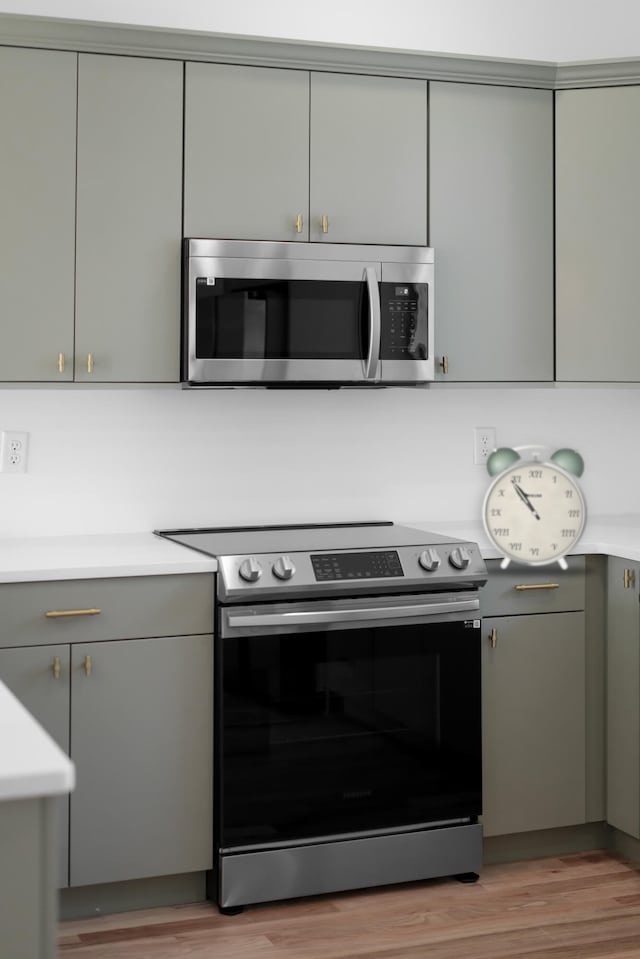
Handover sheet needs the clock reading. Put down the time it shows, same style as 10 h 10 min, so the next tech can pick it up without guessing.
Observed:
10 h 54 min
